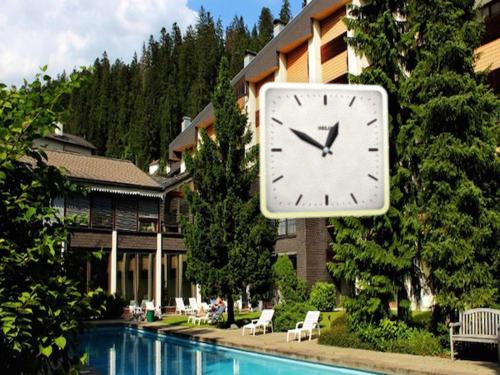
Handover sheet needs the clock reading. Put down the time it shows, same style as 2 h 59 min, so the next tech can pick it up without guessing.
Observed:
12 h 50 min
